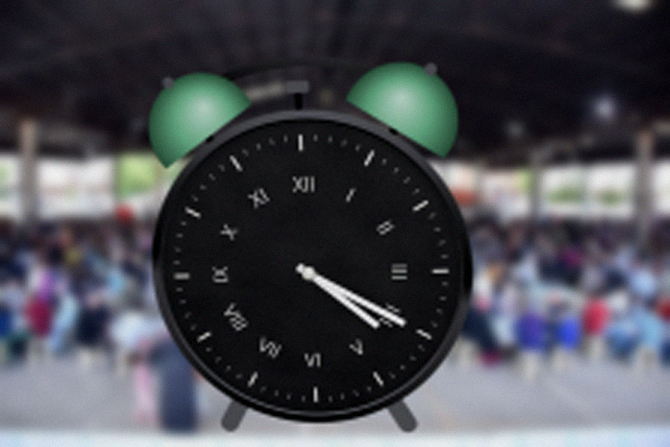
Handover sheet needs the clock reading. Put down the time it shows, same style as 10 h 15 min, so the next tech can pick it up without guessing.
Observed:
4 h 20 min
